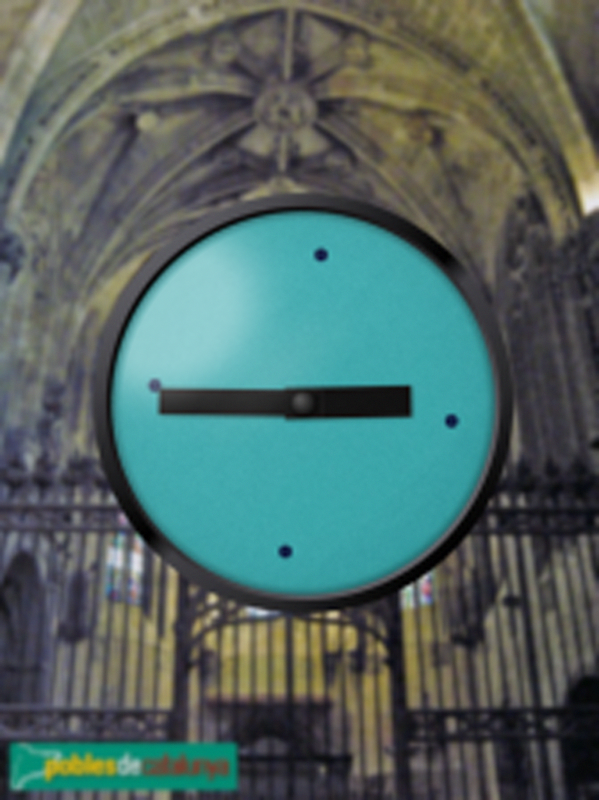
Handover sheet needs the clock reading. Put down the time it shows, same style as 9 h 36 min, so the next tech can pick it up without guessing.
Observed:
2 h 44 min
